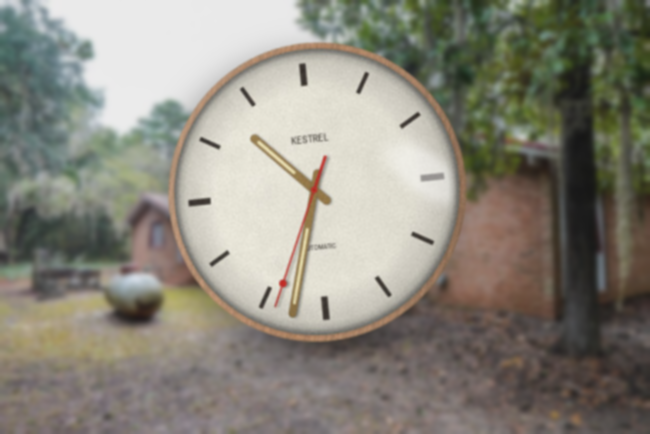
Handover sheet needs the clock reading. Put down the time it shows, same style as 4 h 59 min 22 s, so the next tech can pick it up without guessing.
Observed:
10 h 32 min 34 s
